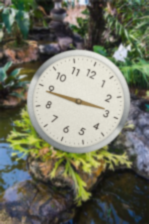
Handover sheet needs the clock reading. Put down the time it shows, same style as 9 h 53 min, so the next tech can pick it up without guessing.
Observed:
2 h 44 min
